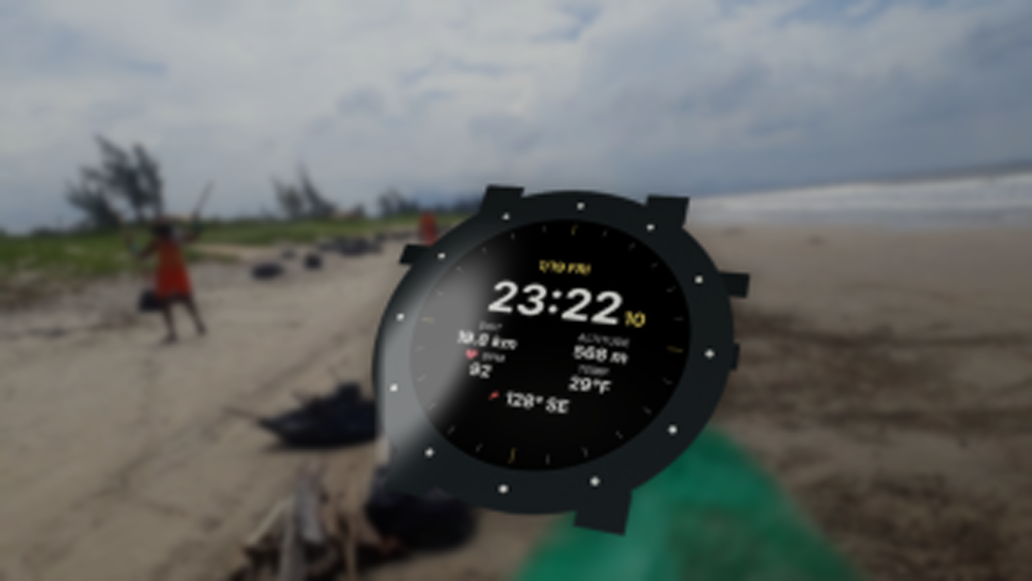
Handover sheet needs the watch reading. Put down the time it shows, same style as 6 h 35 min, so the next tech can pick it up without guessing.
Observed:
23 h 22 min
